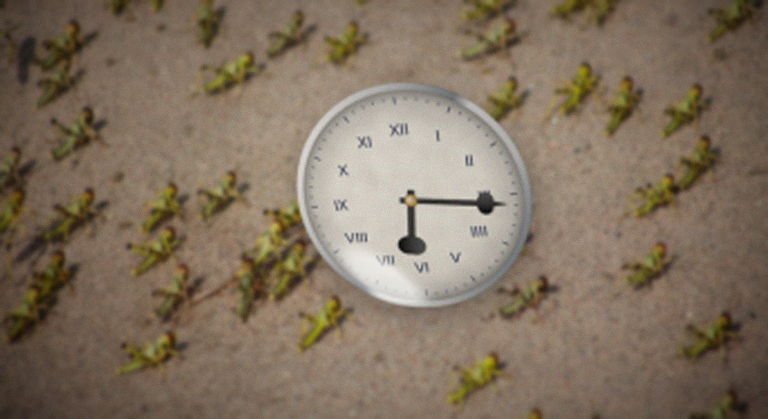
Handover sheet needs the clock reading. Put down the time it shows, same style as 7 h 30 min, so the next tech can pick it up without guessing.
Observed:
6 h 16 min
